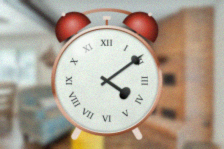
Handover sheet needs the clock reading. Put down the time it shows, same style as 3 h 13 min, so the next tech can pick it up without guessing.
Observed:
4 h 09 min
